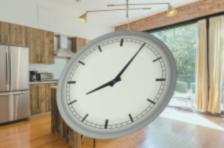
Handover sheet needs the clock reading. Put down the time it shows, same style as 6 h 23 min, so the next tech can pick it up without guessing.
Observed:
8 h 05 min
